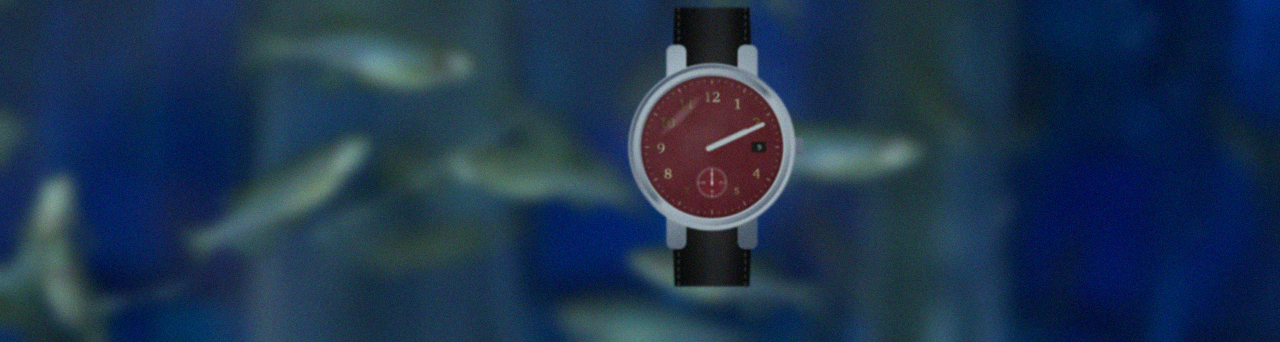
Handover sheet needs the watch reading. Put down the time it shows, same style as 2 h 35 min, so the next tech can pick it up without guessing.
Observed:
2 h 11 min
